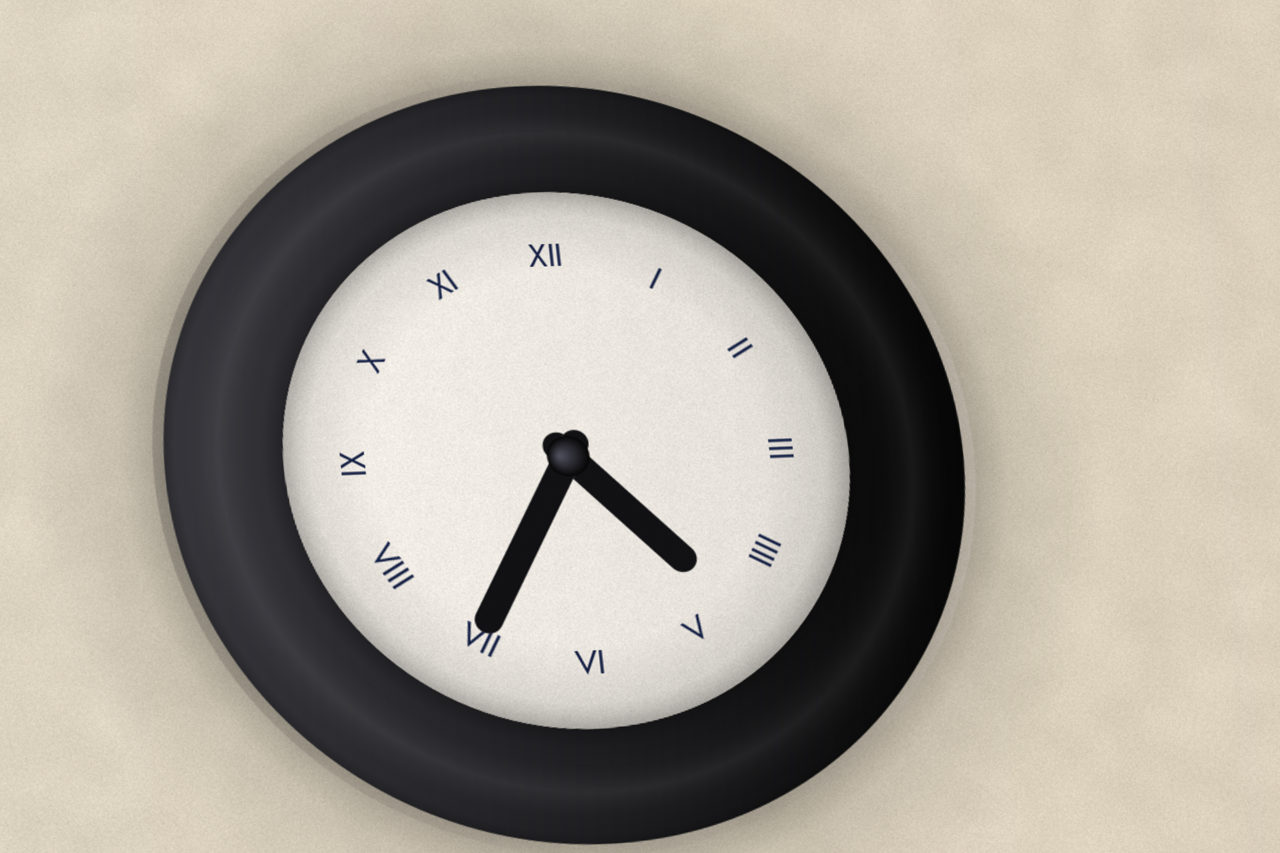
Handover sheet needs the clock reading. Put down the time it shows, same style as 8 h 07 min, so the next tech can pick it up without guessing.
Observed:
4 h 35 min
